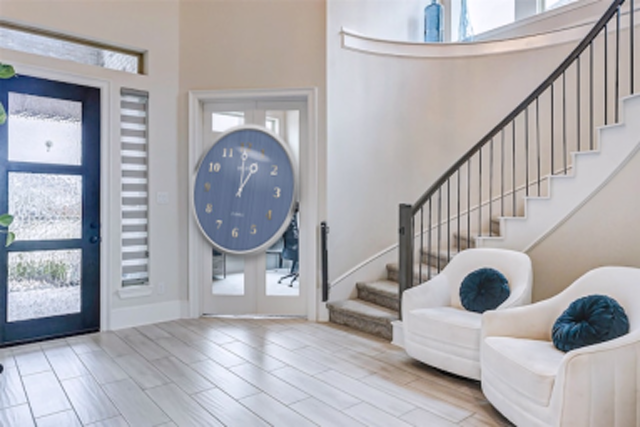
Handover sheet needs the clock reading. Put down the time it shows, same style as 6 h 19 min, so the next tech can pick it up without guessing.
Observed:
1 h 00 min
